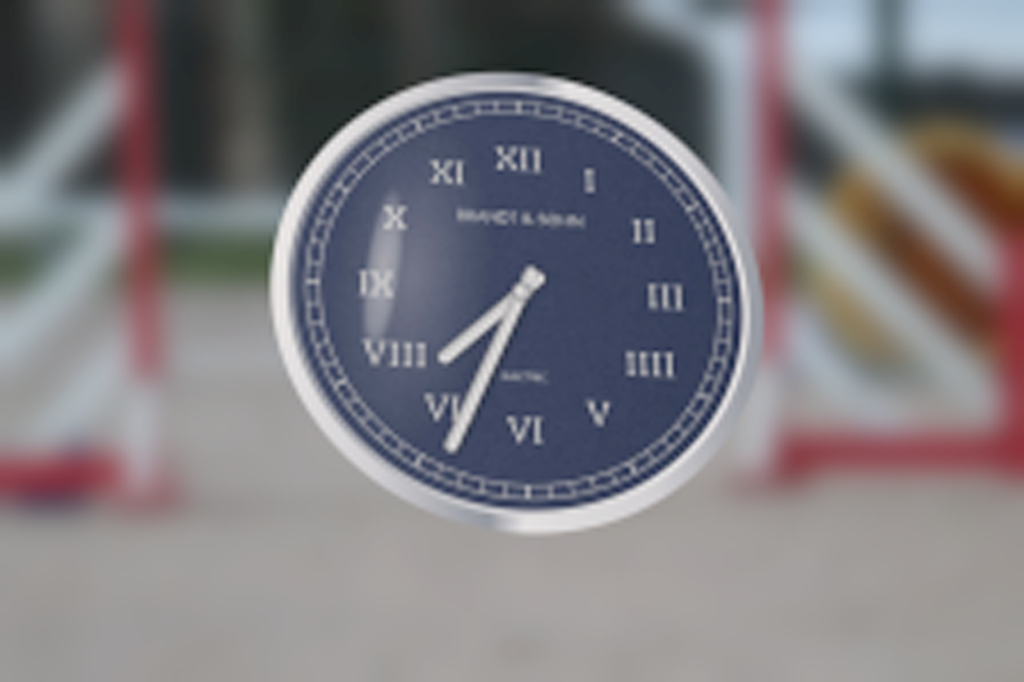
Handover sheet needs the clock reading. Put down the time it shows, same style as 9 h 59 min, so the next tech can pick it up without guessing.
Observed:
7 h 34 min
